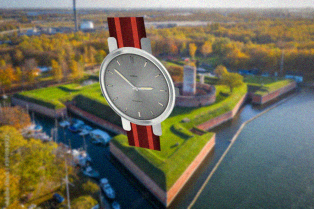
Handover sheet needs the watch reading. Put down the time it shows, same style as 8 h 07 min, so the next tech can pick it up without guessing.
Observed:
2 h 52 min
